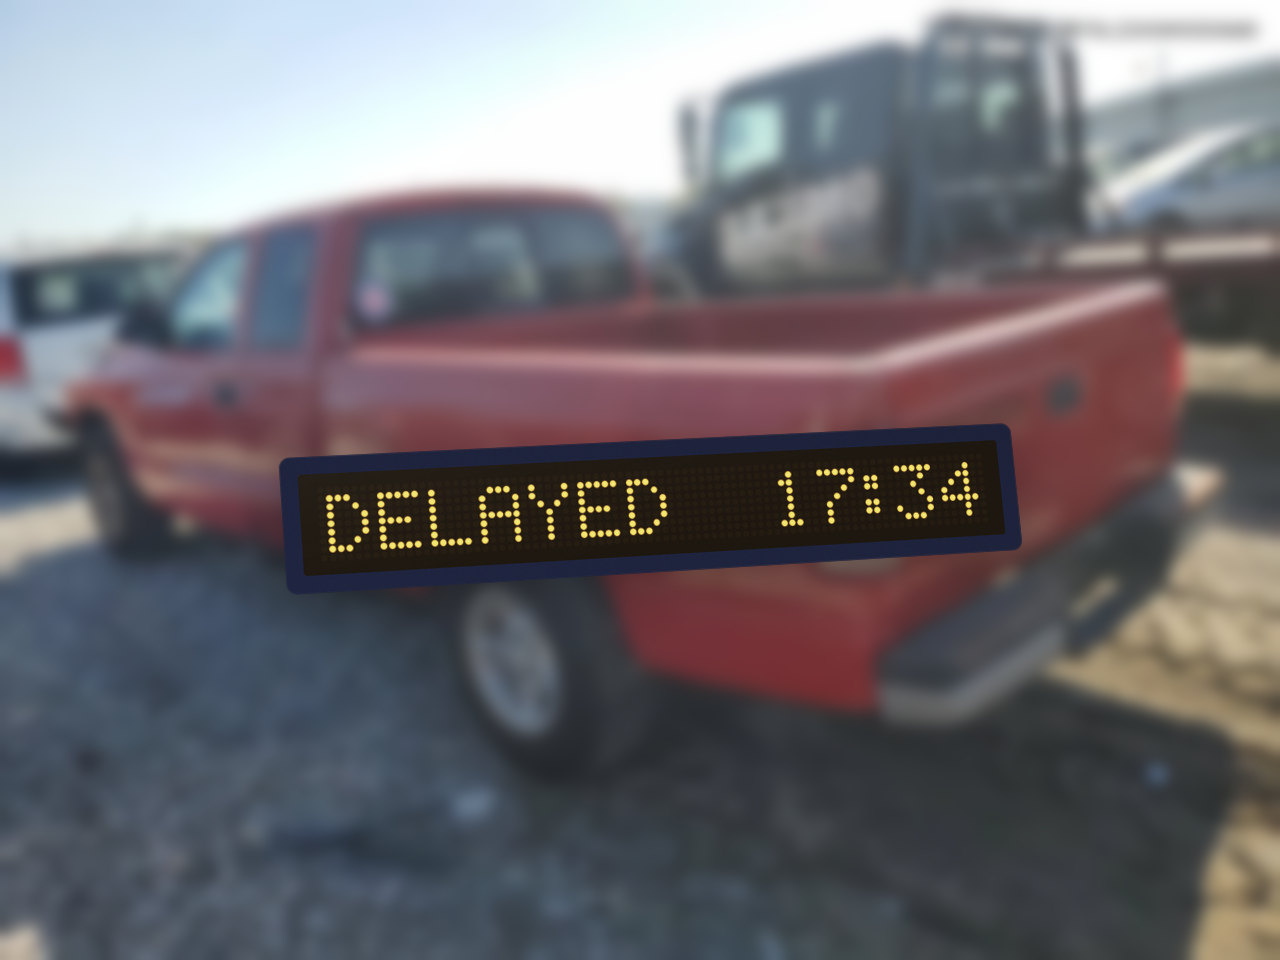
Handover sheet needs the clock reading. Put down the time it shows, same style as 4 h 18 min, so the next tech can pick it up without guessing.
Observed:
17 h 34 min
